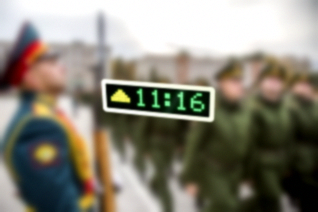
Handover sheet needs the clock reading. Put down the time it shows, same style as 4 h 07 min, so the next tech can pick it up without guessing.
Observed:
11 h 16 min
